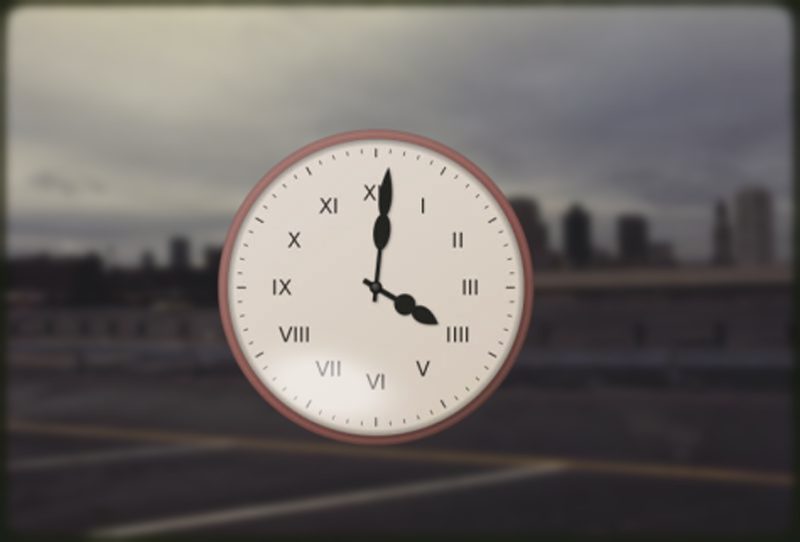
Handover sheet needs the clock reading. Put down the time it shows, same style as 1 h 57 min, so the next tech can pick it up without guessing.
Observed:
4 h 01 min
